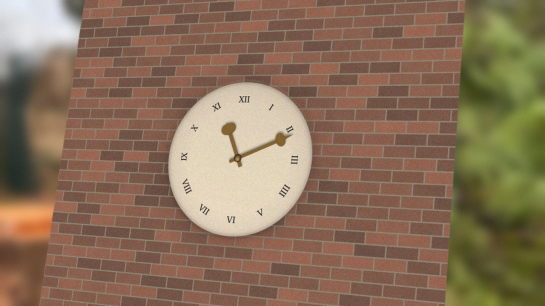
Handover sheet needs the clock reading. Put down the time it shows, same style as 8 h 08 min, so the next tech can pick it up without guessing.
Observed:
11 h 11 min
